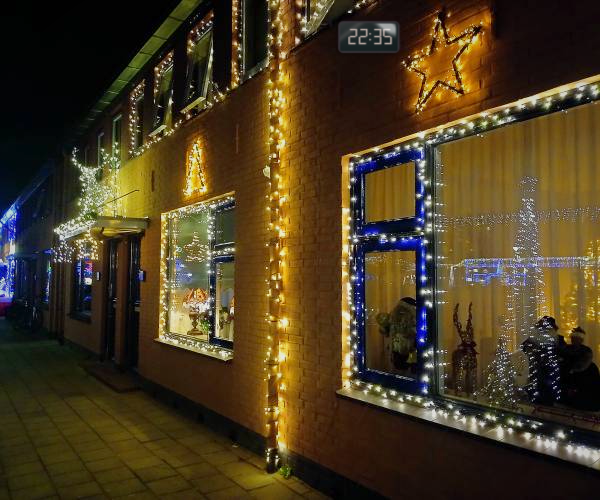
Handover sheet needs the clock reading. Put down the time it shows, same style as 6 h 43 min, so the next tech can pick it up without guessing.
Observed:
22 h 35 min
